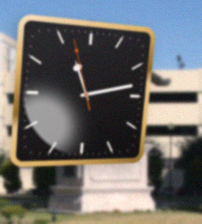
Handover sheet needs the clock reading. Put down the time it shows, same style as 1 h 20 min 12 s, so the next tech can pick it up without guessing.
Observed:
11 h 12 min 57 s
